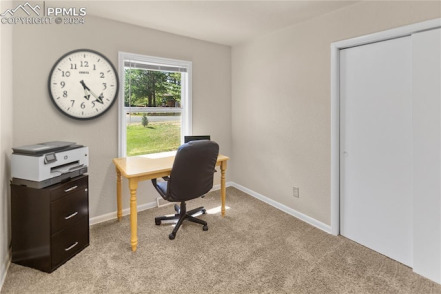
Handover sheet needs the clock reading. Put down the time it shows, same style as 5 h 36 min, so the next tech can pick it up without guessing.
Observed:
5 h 22 min
